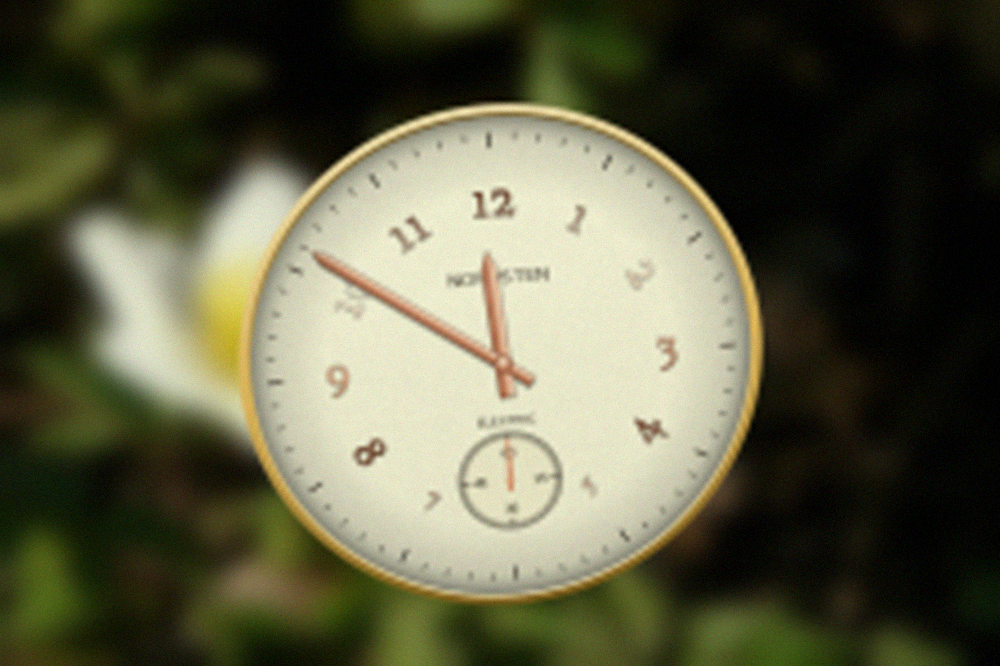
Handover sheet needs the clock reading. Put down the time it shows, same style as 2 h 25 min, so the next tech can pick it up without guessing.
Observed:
11 h 51 min
